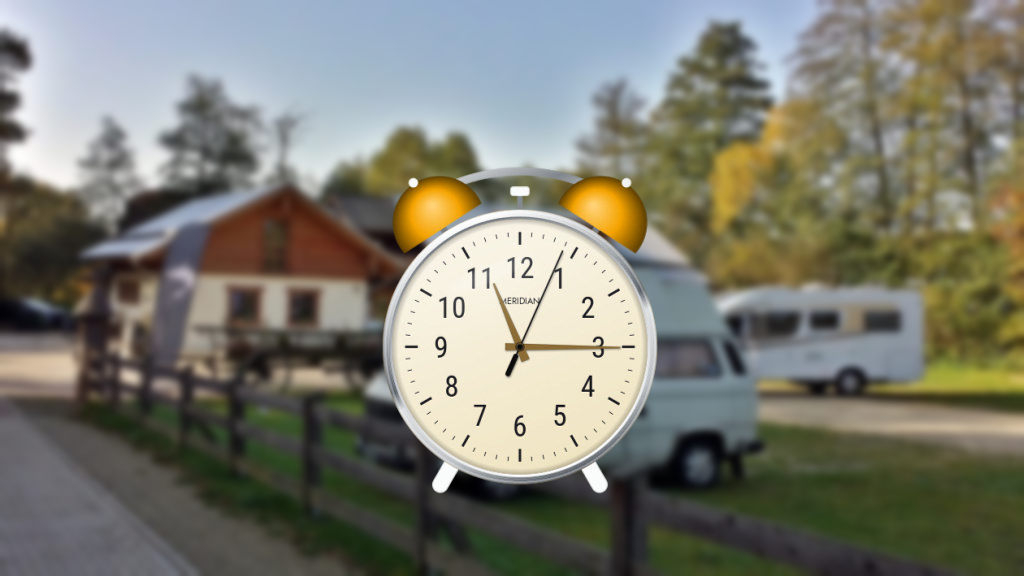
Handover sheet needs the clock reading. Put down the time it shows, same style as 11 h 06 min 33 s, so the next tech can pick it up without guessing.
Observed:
11 h 15 min 04 s
